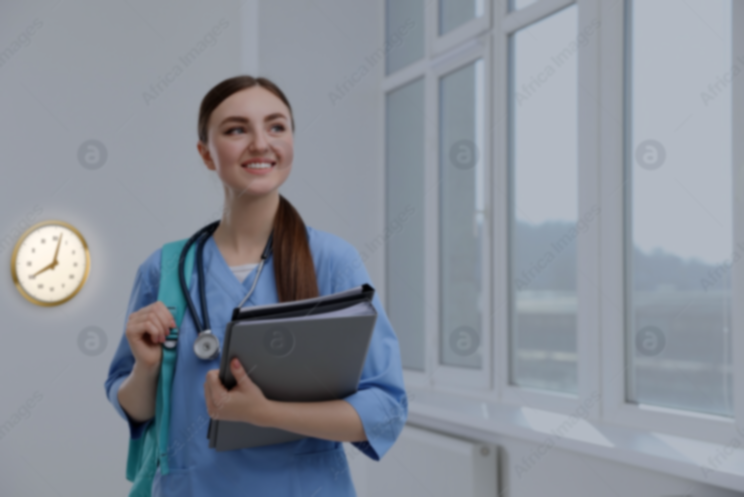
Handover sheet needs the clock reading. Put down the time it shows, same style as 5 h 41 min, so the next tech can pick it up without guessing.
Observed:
8 h 02 min
